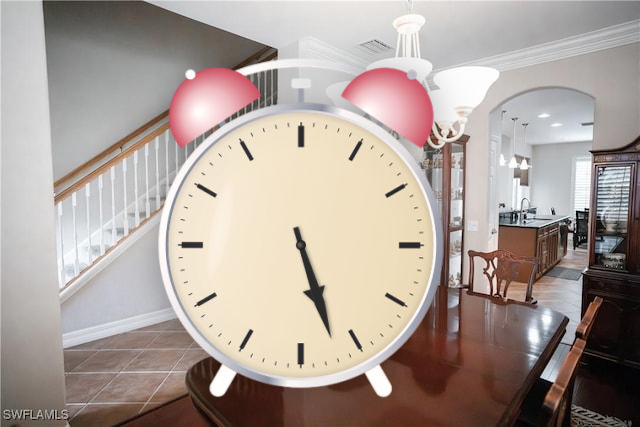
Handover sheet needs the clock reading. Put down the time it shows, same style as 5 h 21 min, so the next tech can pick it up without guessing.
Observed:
5 h 27 min
